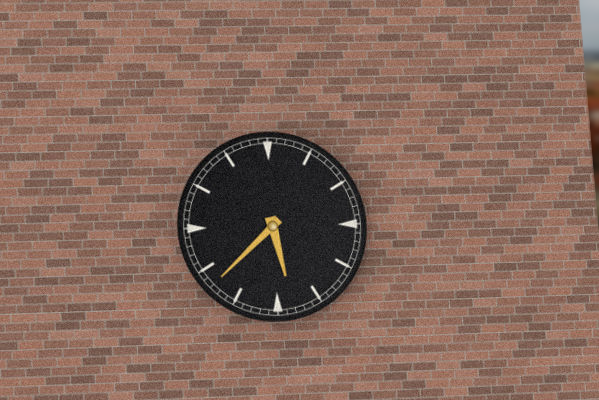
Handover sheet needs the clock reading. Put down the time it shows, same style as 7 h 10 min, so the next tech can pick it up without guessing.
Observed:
5 h 38 min
